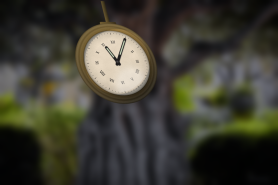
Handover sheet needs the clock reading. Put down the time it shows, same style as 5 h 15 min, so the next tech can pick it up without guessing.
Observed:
11 h 05 min
